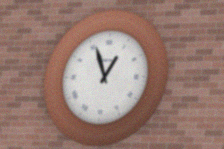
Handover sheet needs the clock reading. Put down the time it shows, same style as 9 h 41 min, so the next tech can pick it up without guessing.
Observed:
12 h 56 min
